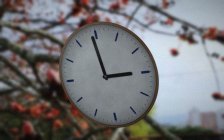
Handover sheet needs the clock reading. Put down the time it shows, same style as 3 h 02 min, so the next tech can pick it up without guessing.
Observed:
2 h 59 min
